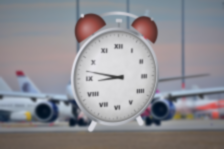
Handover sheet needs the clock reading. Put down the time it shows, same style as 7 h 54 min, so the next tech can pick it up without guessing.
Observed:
8 h 47 min
